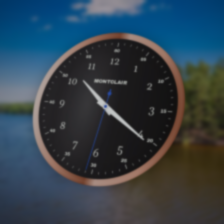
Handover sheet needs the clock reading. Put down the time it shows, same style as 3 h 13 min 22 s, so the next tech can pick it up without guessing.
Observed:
10 h 20 min 31 s
